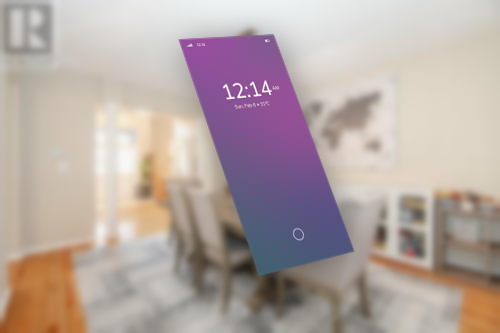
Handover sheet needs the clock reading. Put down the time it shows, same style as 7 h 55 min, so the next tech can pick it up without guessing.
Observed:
12 h 14 min
